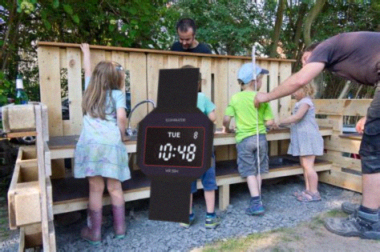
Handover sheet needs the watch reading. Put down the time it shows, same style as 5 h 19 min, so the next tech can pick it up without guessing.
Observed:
10 h 48 min
